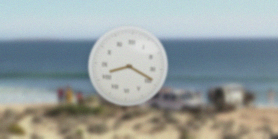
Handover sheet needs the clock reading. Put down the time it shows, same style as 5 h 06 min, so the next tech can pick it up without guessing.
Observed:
8 h 19 min
